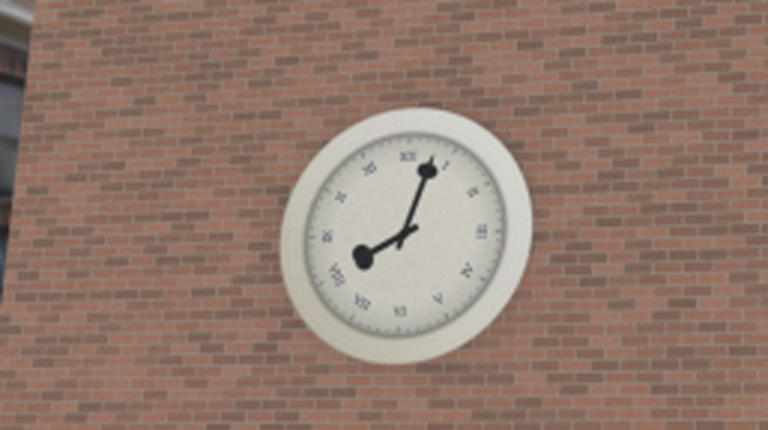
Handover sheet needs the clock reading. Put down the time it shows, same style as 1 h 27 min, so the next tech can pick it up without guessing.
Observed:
8 h 03 min
